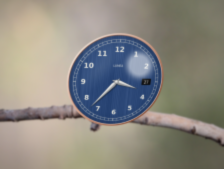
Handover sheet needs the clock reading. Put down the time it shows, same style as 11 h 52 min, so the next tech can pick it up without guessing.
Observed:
3 h 37 min
